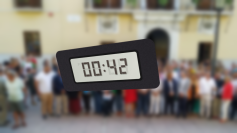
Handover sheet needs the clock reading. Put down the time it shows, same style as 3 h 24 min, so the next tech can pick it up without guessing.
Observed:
0 h 42 min
